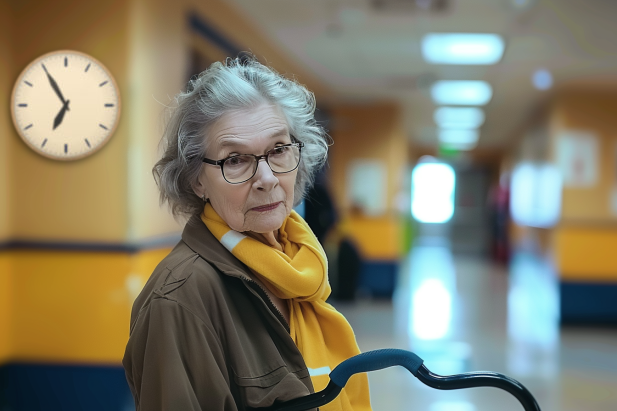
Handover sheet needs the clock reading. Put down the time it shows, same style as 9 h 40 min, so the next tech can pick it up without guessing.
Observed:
6 h 55 min
